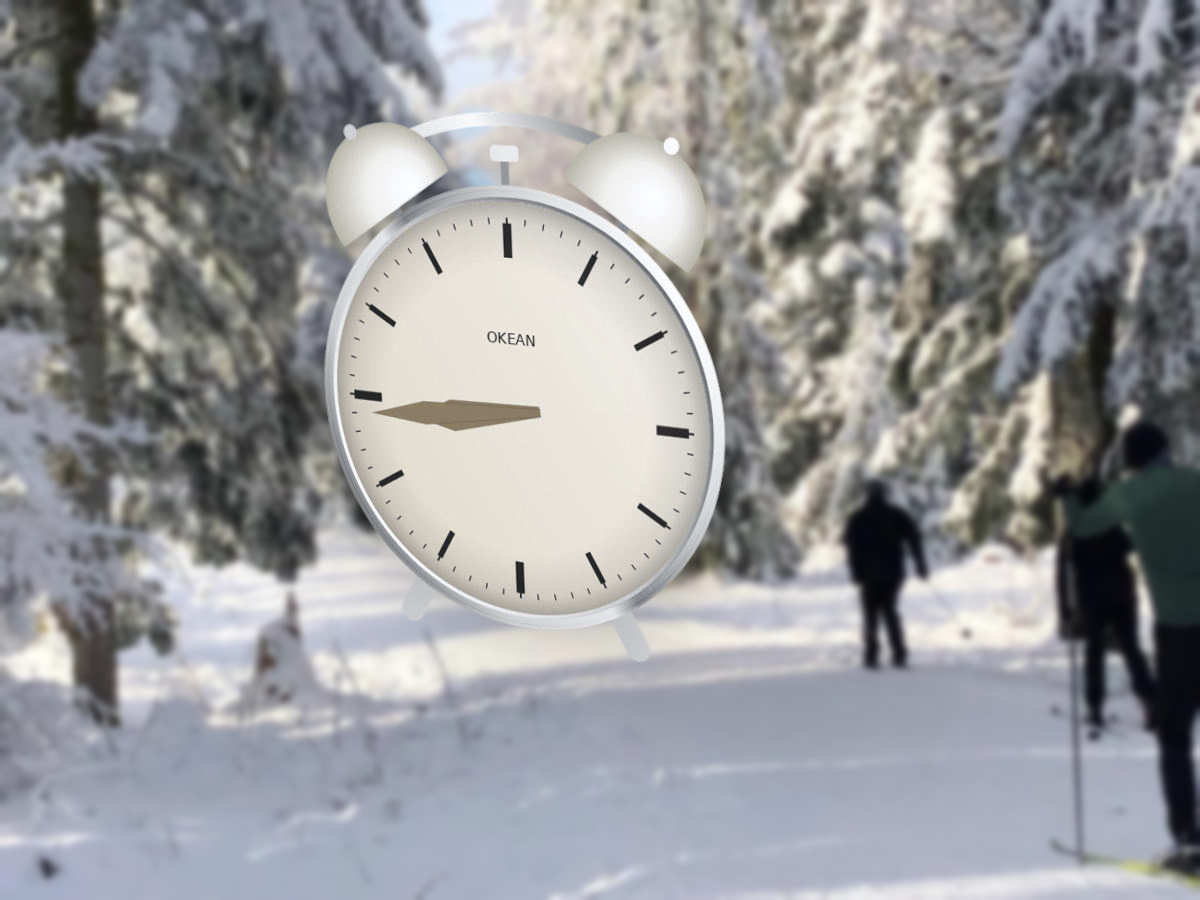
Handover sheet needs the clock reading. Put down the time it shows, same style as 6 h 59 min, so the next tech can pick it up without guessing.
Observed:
8 h 44 min
